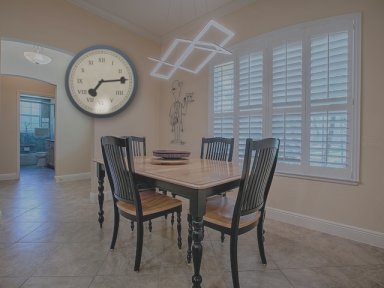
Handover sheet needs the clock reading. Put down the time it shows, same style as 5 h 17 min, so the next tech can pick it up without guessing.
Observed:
7 h 14 min
